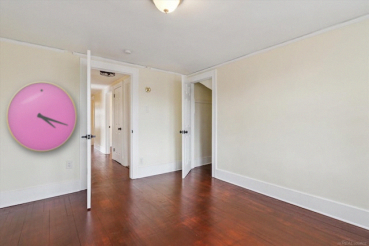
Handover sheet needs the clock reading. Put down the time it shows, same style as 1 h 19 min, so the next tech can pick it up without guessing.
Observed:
4 h 18 min
